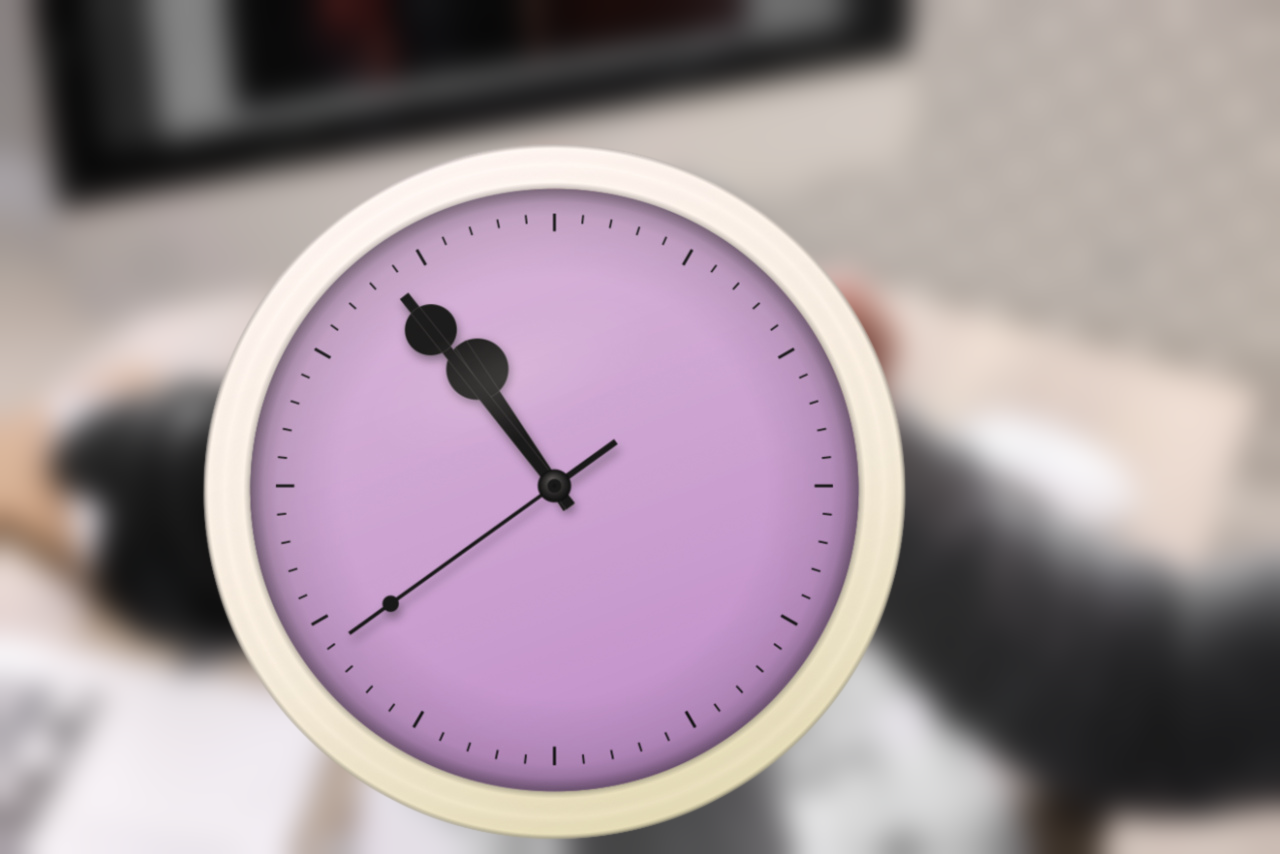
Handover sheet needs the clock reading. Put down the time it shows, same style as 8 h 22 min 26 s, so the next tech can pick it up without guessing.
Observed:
10 h 53 min 39 s
